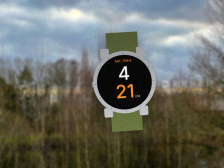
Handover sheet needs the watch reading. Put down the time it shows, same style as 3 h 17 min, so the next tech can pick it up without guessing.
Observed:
4 h 21 min
